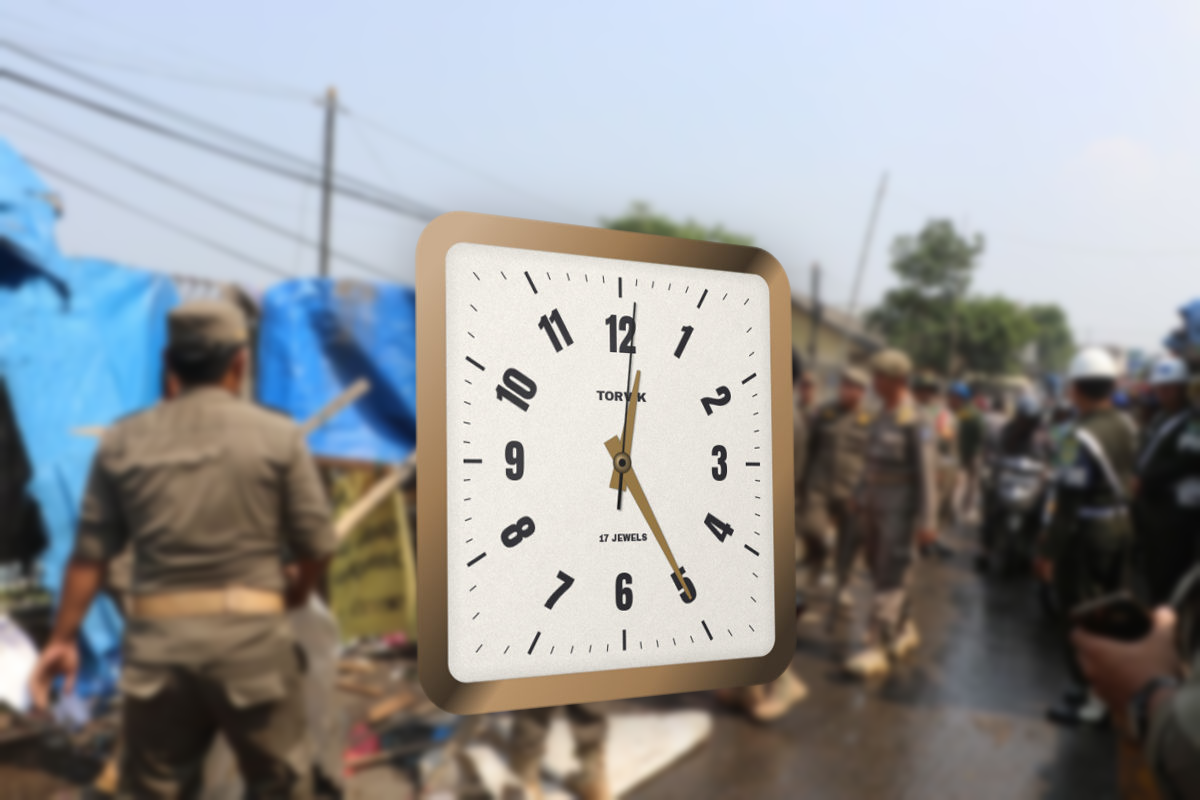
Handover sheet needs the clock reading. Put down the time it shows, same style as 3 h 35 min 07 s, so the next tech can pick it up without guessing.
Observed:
12 h 25 min 01 s
